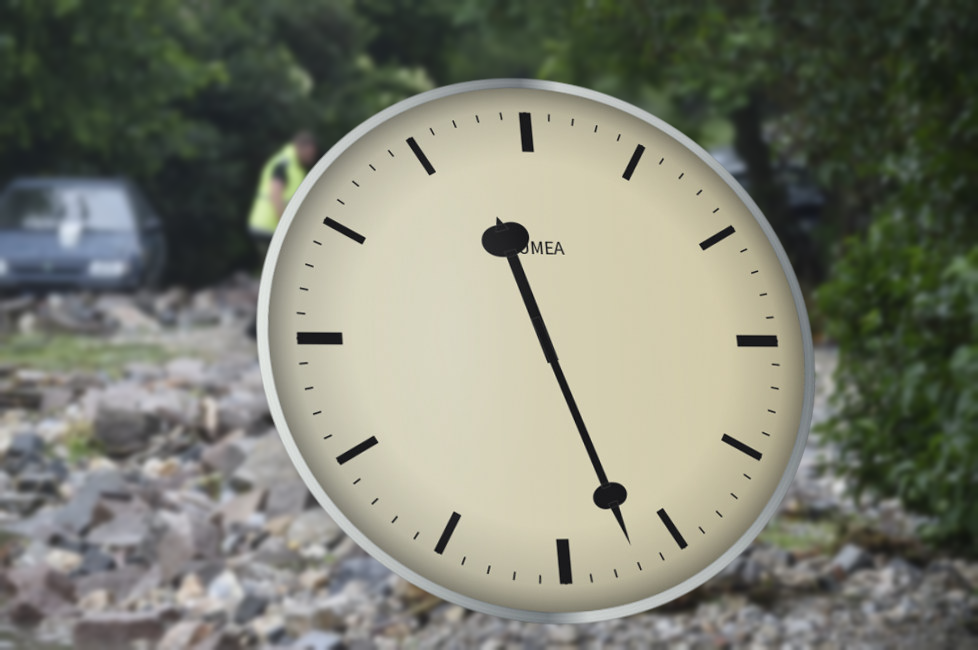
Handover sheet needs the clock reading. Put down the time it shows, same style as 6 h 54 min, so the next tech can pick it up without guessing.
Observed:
11 h 27 min
